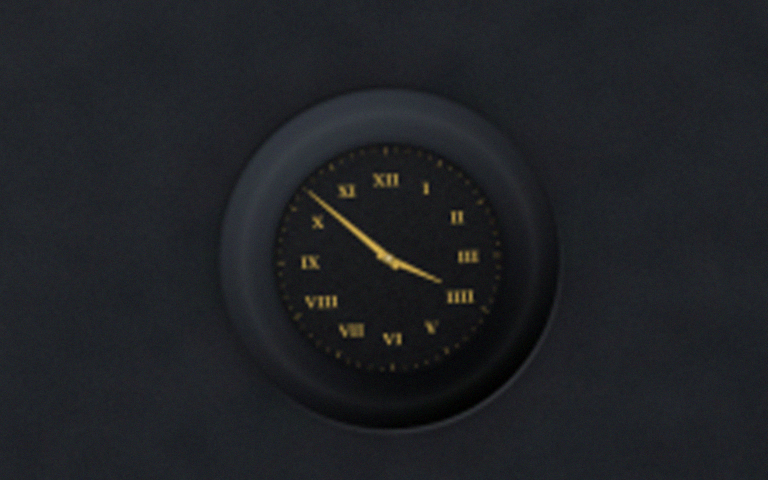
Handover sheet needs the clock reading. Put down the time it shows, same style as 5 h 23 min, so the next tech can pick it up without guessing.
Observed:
3 h 52 min
